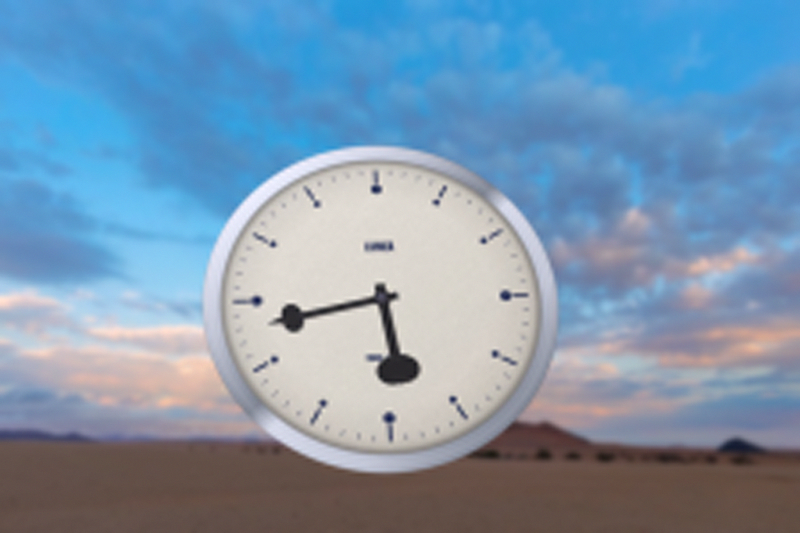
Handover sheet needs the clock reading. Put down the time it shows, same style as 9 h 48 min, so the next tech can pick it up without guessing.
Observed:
5 h 43 min
